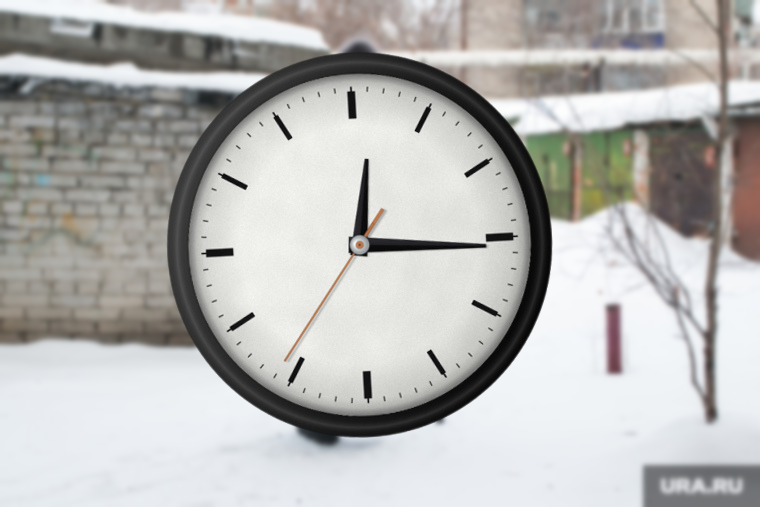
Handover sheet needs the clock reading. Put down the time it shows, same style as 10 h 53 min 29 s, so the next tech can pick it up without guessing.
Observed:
12 h 15 min 36 s
